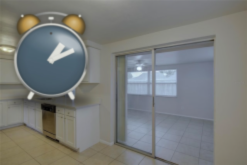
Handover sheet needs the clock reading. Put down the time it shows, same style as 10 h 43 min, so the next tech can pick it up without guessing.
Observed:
1 h 11 min
